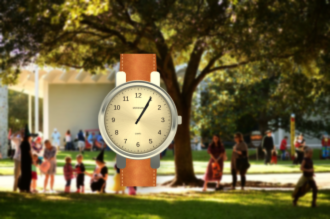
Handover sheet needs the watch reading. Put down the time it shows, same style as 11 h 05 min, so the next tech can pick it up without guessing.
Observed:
1 h 05 min
